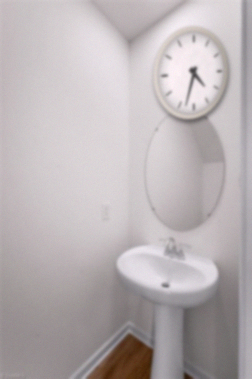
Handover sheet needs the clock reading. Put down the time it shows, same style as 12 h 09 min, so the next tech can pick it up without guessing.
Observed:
4 h 33 min
